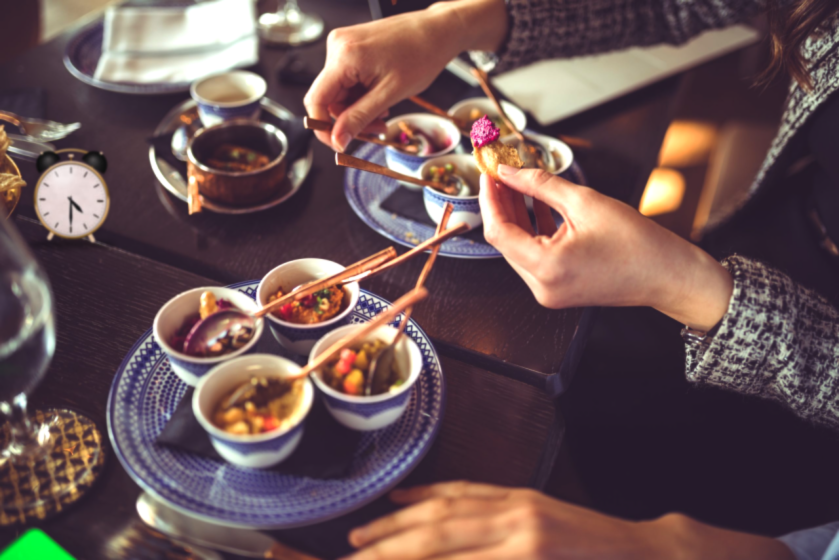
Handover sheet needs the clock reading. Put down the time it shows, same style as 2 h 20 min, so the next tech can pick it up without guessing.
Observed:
4 h 30 min
